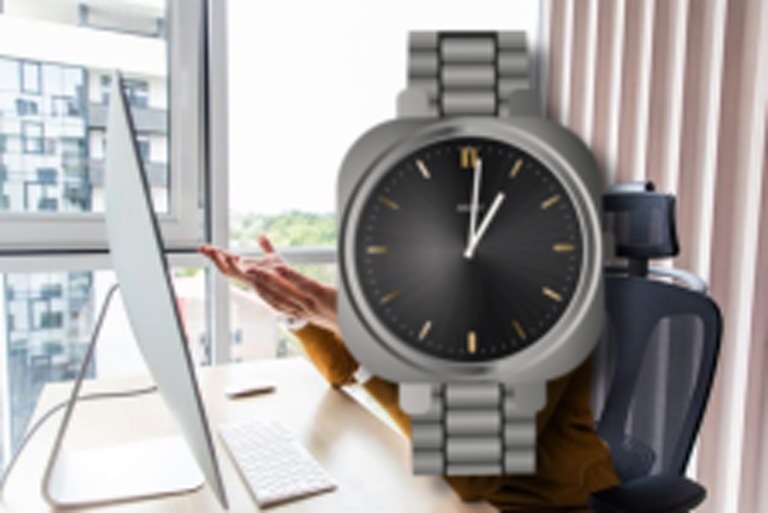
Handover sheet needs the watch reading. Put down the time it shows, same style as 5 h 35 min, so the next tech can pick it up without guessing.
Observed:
1 h 01 min
